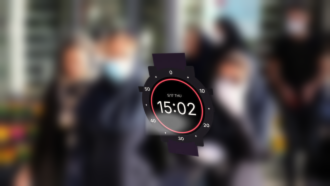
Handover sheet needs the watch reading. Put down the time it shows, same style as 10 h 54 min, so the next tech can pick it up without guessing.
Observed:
15 h 02 min
